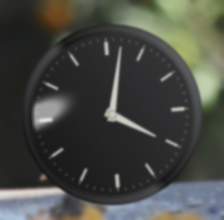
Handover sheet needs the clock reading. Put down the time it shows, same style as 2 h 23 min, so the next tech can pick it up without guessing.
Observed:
4 h 02 min
